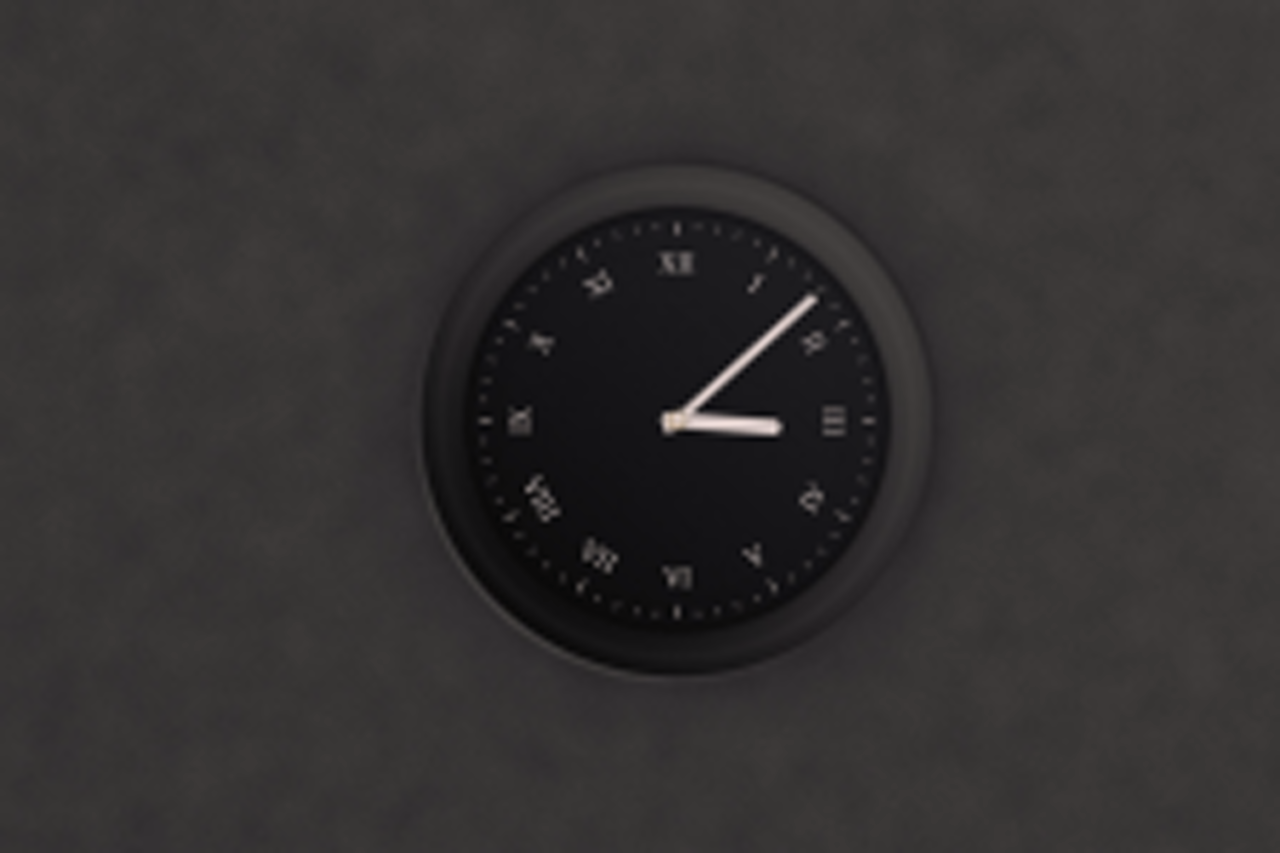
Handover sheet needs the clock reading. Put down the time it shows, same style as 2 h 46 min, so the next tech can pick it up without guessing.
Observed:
3 h 08 min
